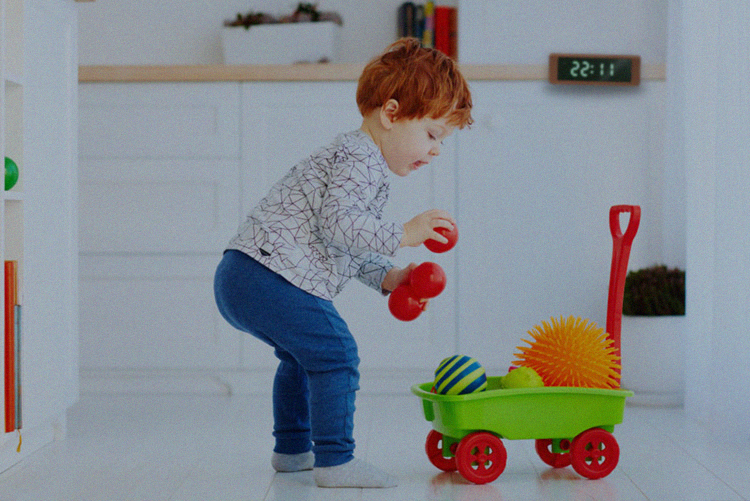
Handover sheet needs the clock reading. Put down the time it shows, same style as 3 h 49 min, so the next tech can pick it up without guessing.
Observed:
22 h 11 min
